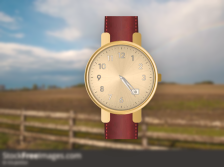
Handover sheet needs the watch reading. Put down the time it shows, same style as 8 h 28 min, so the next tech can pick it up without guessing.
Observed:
4 h 24 min
